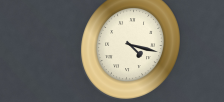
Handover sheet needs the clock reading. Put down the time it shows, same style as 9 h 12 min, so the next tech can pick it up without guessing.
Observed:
4 h 17 min
